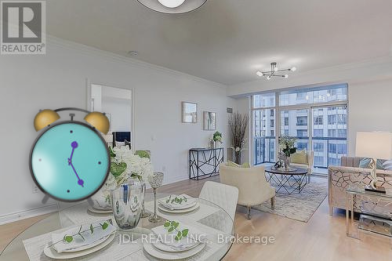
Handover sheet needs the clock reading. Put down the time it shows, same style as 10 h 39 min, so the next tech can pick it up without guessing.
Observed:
12 h 25 min
